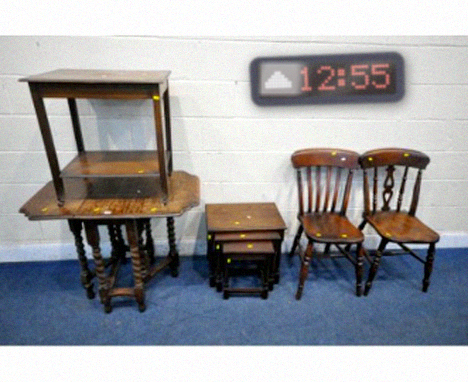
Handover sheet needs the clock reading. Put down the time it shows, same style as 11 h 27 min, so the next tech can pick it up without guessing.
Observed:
12 h 55 min
